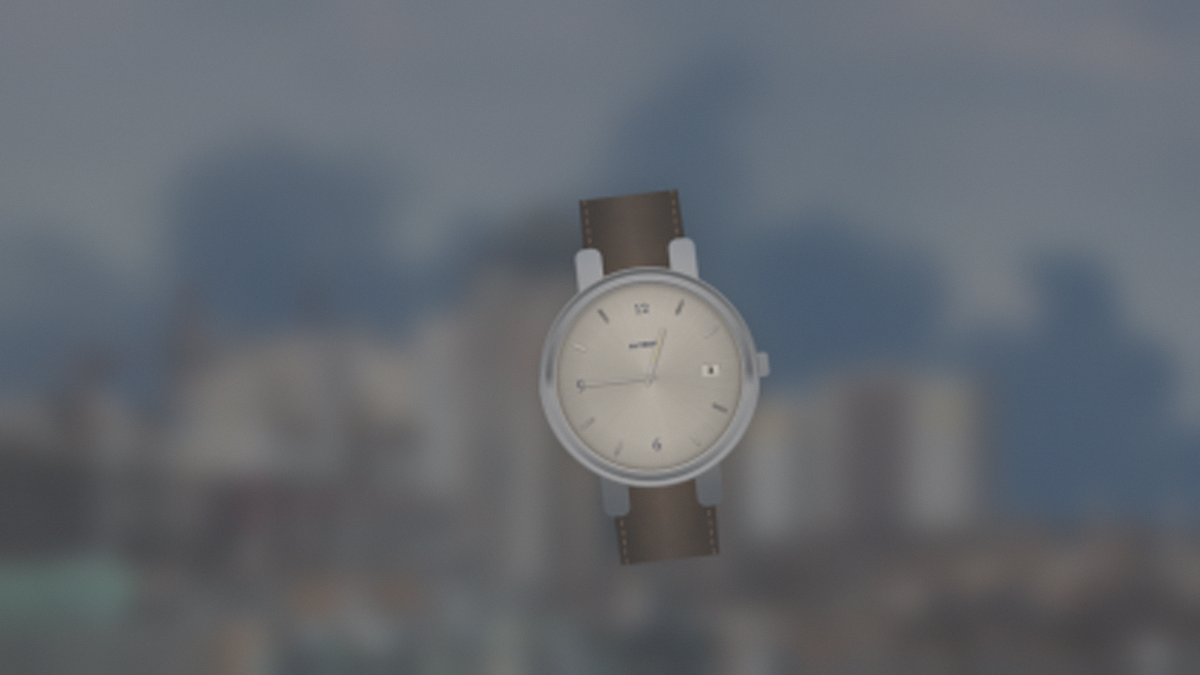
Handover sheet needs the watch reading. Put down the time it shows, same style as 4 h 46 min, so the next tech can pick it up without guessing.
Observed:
12 h 45 min
